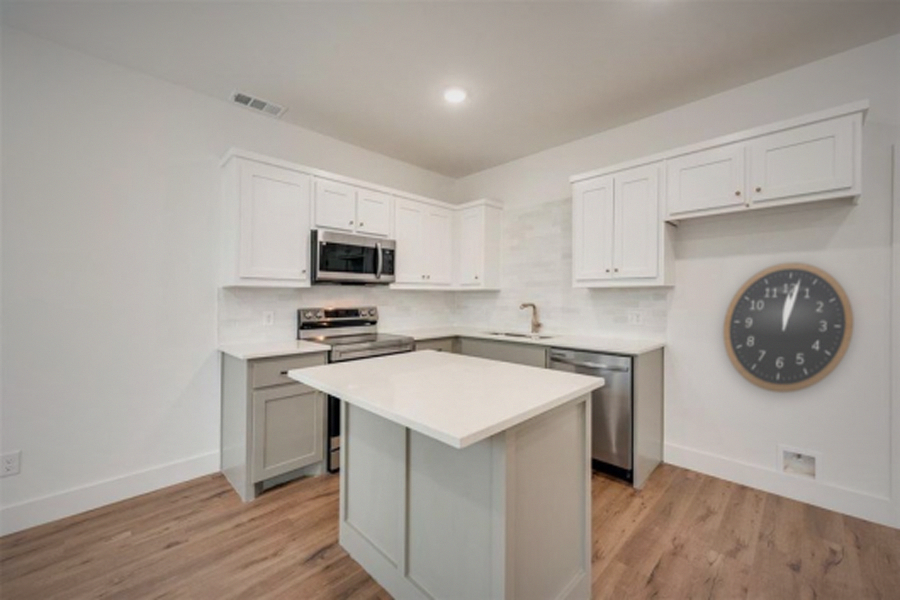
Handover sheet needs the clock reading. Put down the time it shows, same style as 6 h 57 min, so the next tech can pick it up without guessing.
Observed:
12 h 02 min
